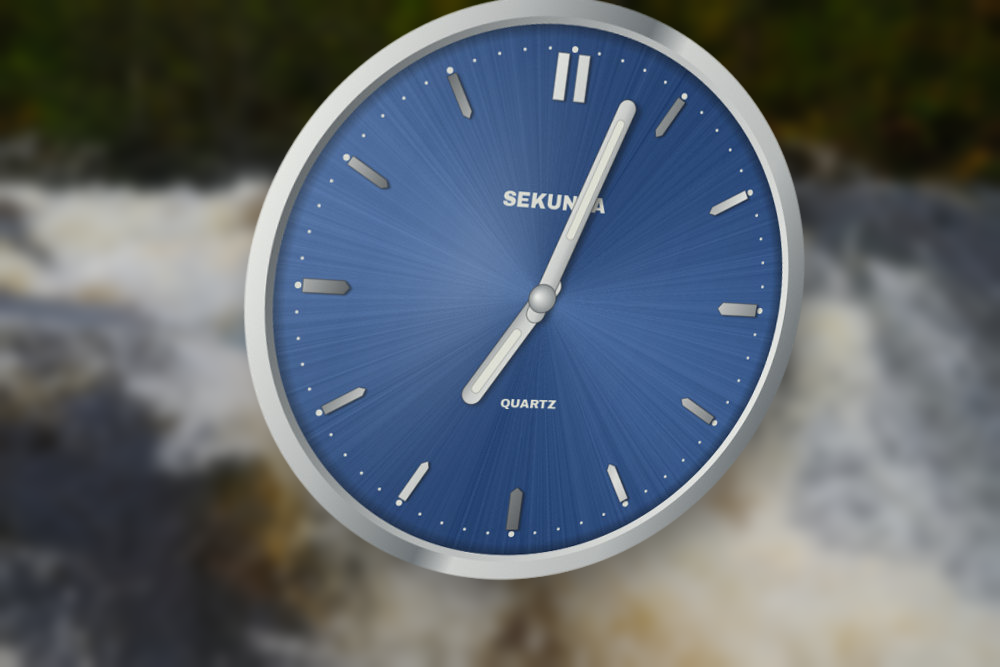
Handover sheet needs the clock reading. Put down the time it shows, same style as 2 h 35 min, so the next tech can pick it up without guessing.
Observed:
7 h 03 min
